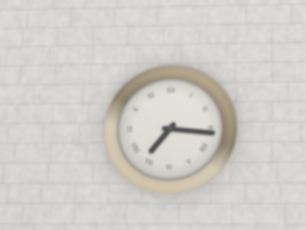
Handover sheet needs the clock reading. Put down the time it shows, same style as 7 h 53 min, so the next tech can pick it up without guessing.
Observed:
7 h 16 min
